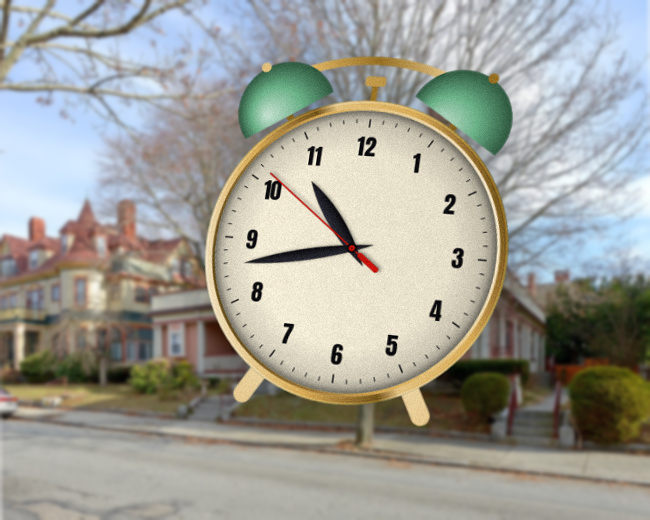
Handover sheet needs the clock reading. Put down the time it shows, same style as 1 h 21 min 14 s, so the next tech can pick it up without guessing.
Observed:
10 h 42 min 51 s
